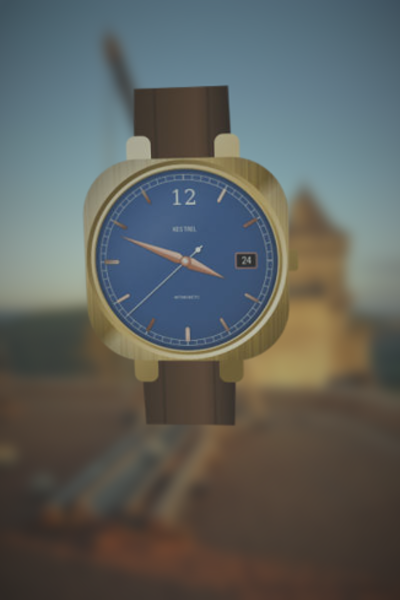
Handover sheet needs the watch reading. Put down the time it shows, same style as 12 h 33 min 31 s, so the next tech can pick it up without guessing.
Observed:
3 h 48 min 38 s
